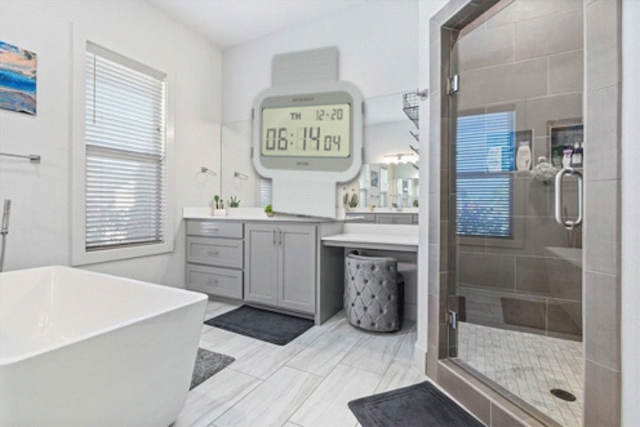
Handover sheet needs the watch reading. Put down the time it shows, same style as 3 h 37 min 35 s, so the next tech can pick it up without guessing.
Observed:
6 h 14 min 04 s
